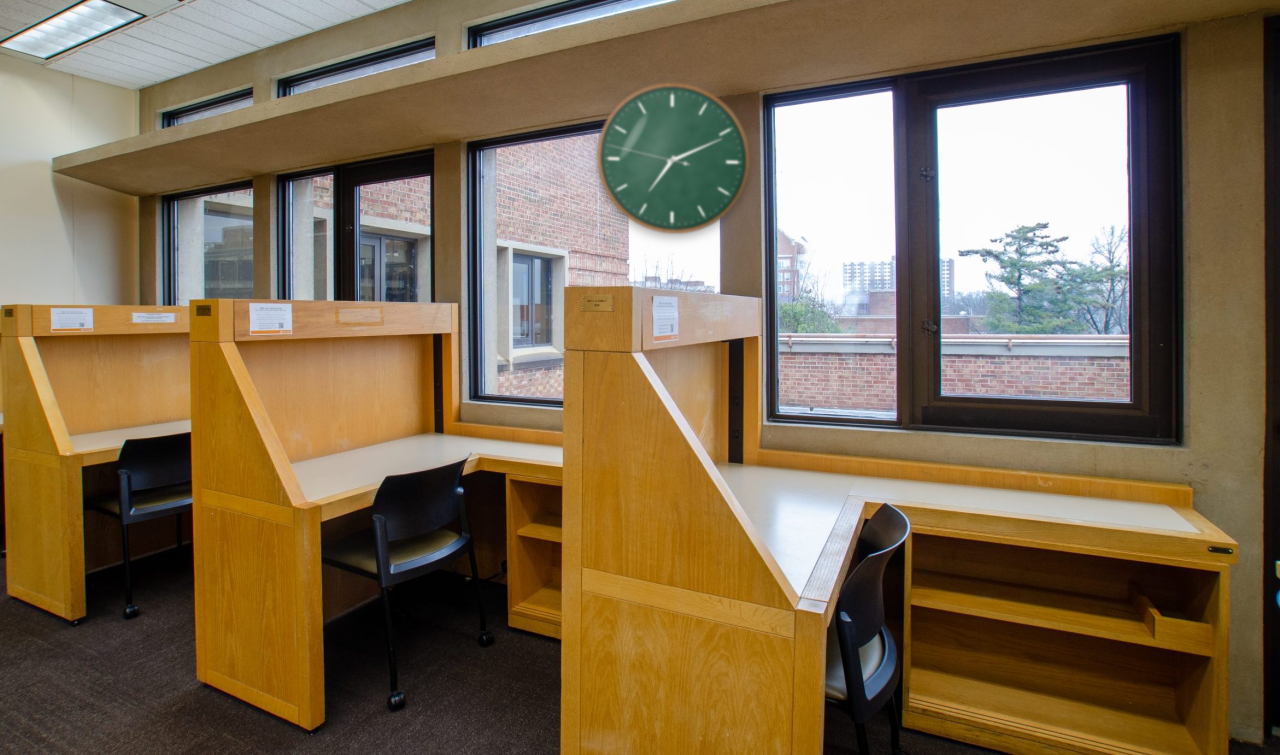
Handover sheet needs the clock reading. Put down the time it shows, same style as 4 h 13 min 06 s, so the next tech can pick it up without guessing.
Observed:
7 h 10 min 47 s
